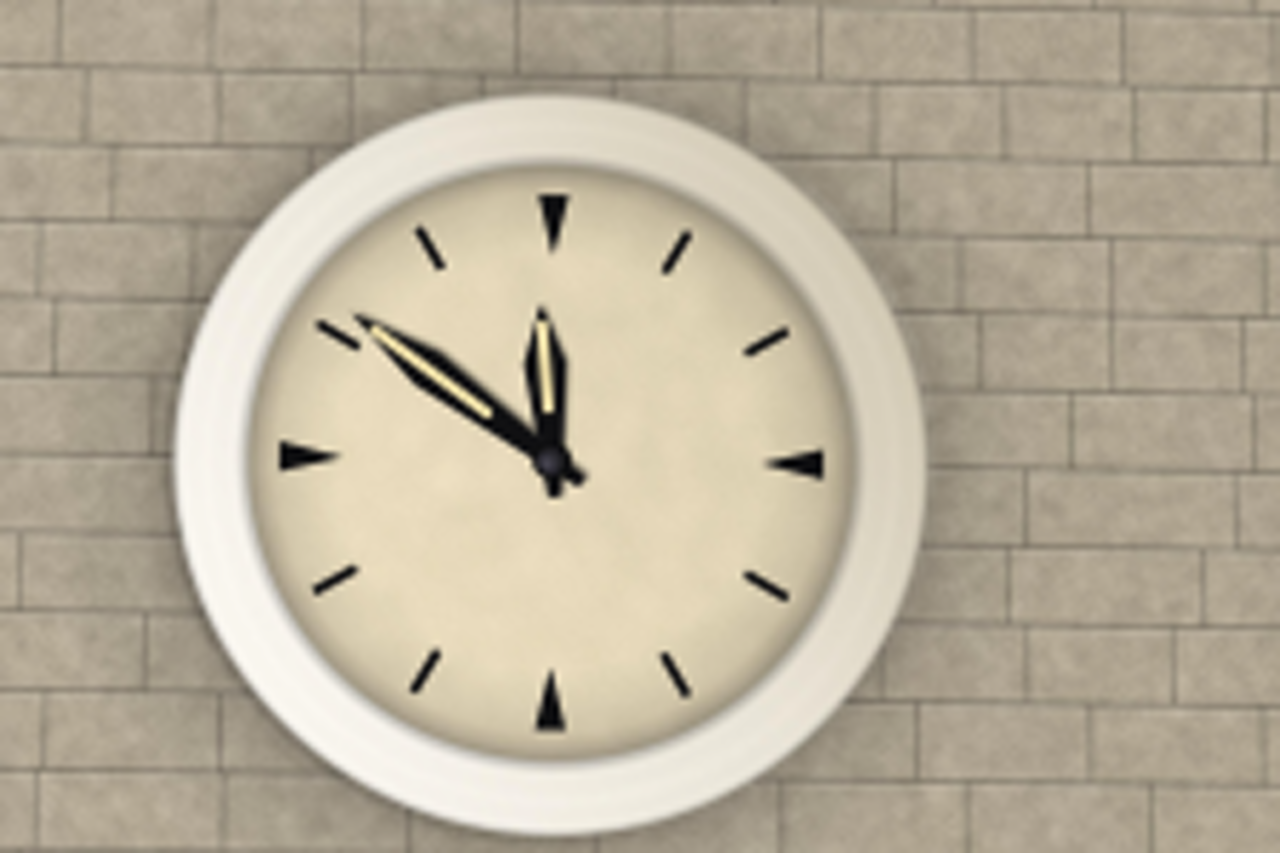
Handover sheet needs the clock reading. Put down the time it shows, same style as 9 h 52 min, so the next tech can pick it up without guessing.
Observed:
11 h 51 min
